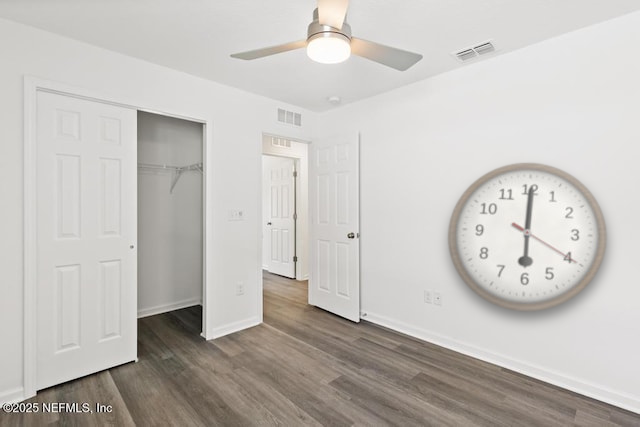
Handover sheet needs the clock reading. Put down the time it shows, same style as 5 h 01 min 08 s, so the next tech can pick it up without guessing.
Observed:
6 h 00 min 20 s
